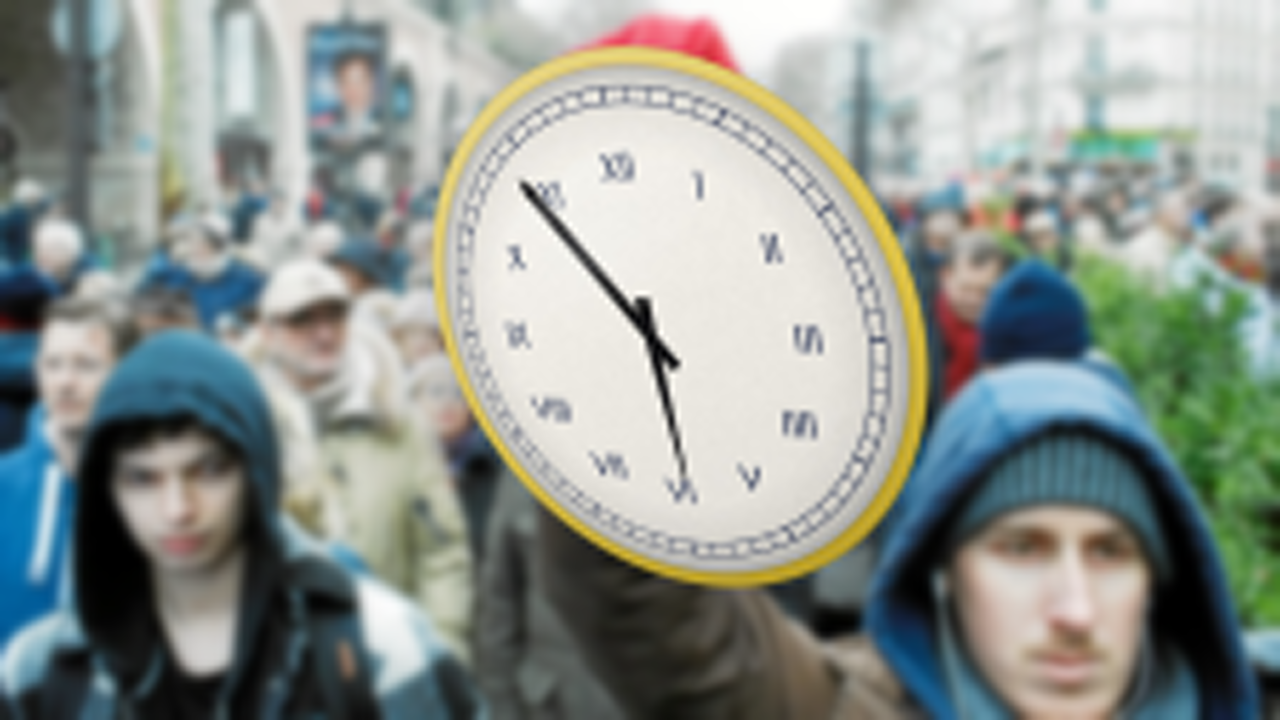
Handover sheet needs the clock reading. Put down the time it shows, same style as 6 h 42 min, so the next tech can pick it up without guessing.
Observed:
5 h 54 min
